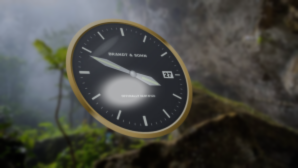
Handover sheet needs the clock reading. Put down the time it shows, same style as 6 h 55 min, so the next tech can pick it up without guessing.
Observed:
3 h 49 min
